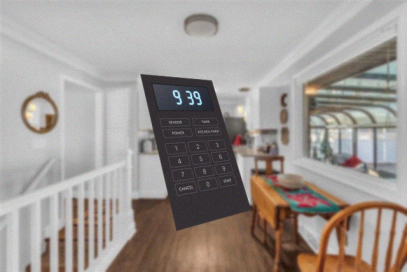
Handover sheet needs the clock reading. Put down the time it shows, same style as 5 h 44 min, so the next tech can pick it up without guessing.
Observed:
9 h 39 min
